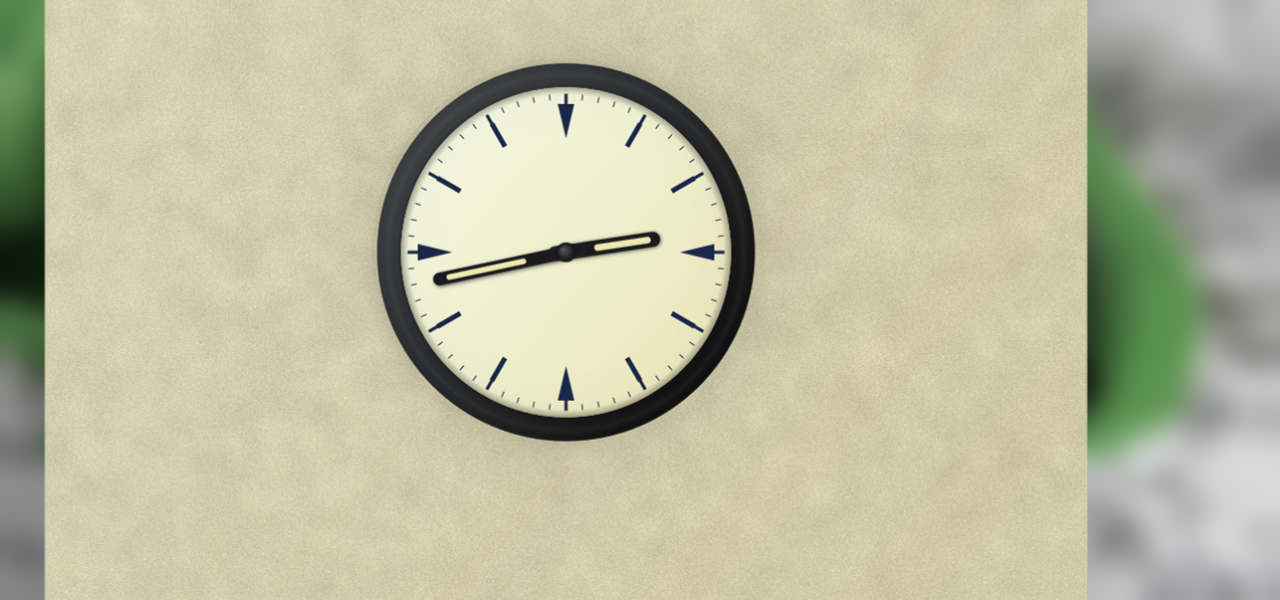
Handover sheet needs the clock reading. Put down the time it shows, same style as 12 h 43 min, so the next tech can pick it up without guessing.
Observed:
2 h 43 min
